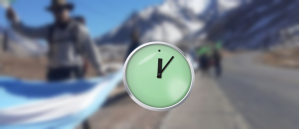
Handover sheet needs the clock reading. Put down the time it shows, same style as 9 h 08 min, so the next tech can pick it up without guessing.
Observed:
12 h 06 min
